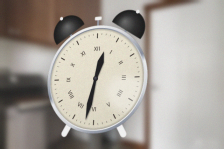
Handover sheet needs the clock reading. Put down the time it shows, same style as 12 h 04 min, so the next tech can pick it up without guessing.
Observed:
12 h 32 min
